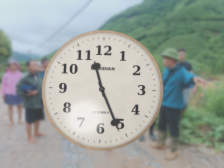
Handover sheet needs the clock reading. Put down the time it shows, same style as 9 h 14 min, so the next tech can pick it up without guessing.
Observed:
11 h 26 min
